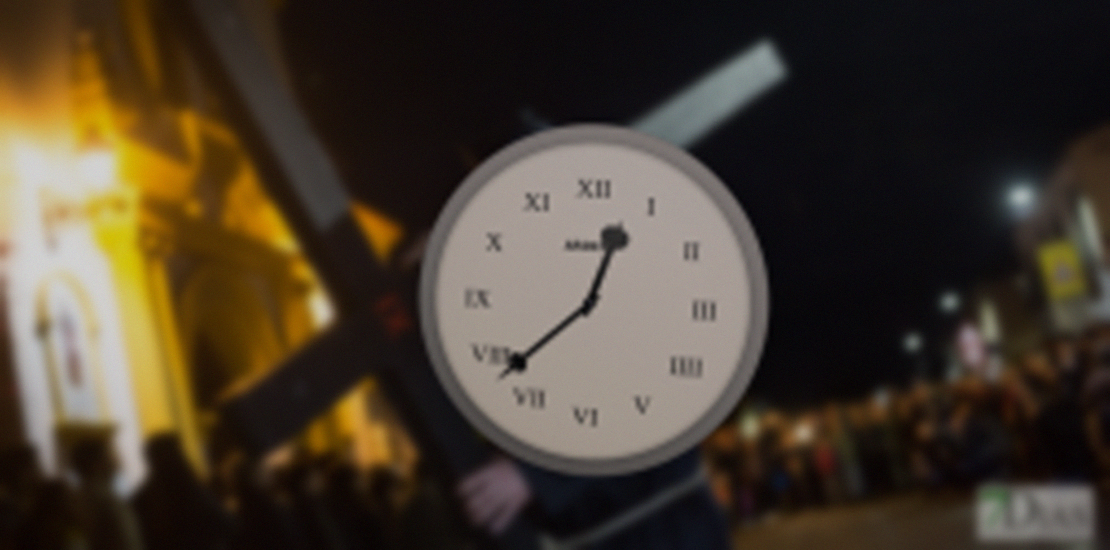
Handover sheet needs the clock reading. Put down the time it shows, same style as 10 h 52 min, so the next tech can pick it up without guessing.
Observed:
12 h 38 min
